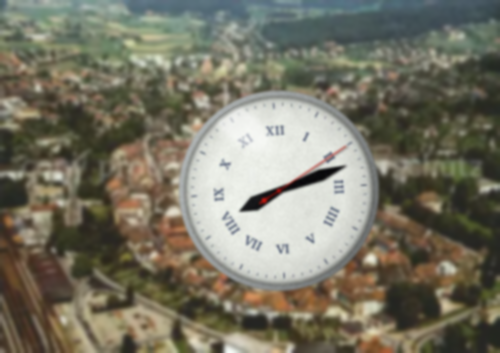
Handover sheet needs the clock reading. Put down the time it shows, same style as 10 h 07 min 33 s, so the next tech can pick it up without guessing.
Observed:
8 h 12 min 10 s
